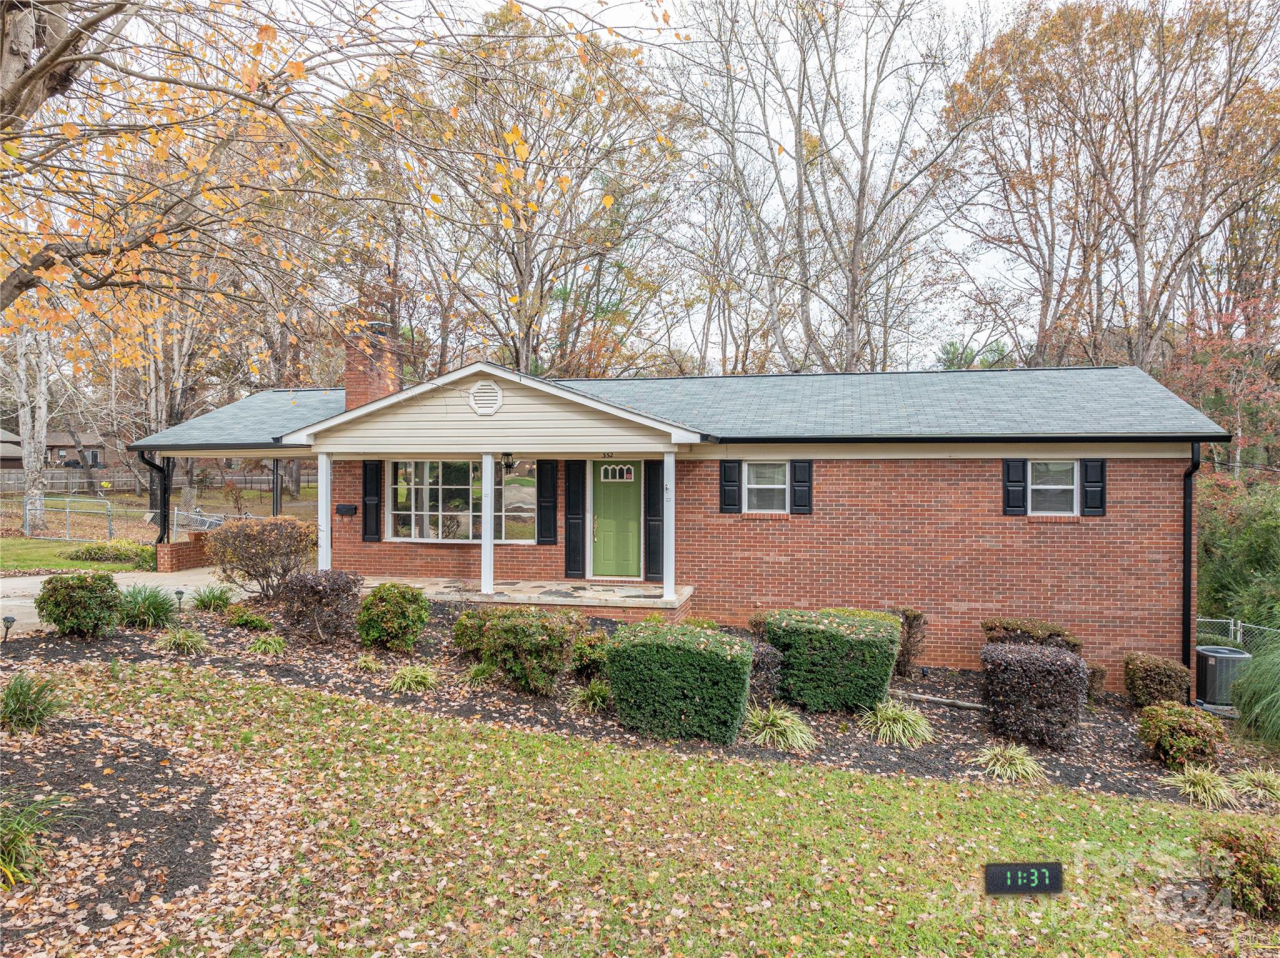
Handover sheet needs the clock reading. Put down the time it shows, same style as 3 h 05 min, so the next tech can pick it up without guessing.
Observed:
11 h 37 min
